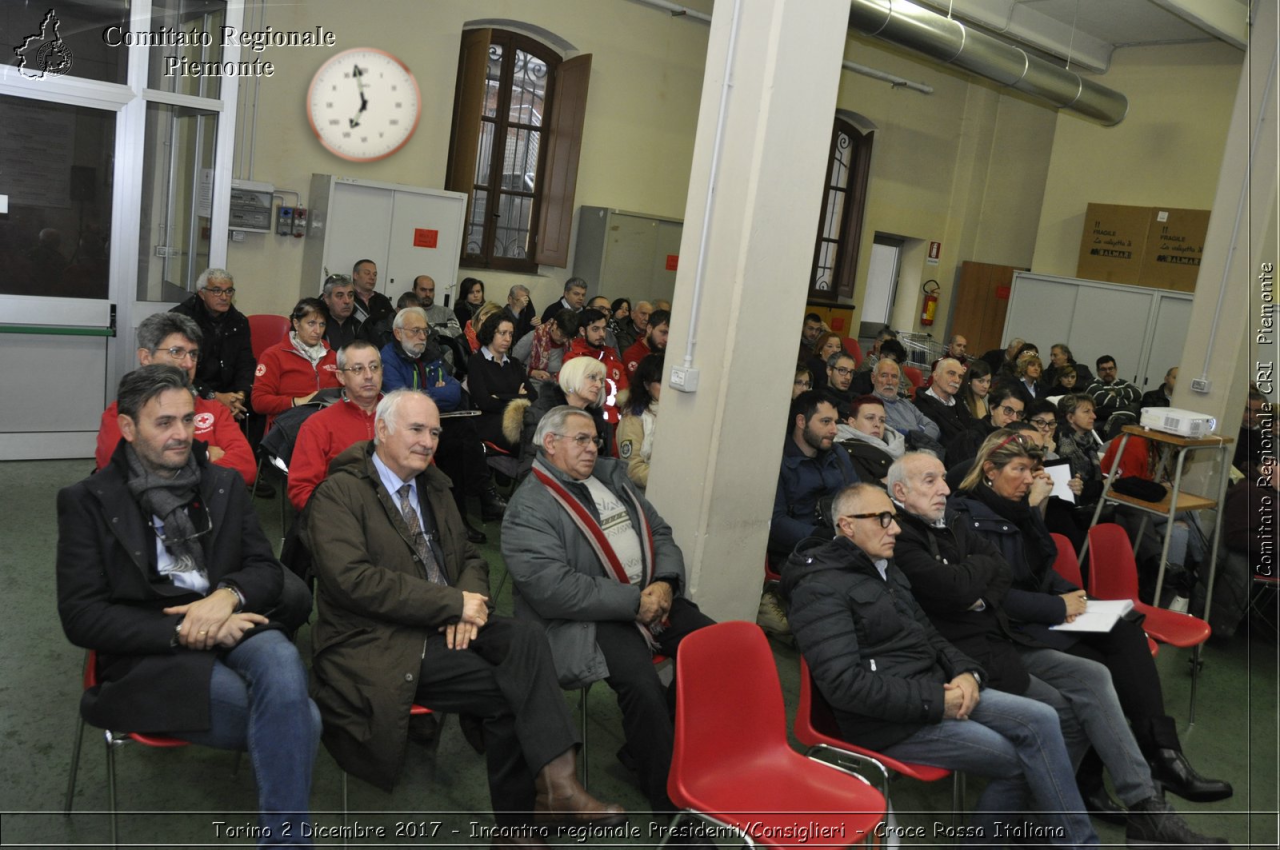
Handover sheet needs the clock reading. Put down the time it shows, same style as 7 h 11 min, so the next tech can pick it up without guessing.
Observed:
6 h 58 min
